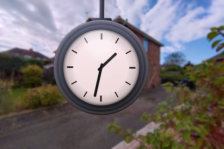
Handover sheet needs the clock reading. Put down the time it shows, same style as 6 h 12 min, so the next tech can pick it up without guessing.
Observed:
1 h 32 min
